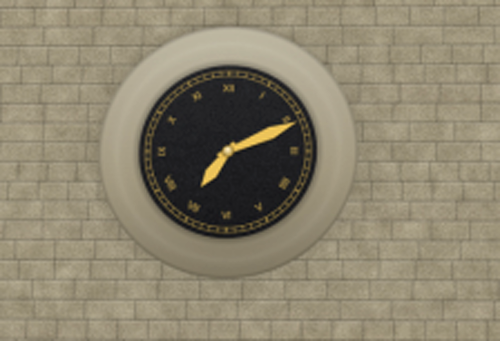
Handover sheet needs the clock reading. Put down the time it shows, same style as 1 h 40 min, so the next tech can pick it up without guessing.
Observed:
7 h 11 min
